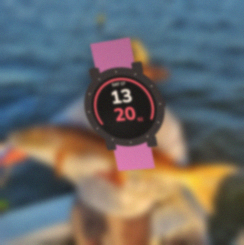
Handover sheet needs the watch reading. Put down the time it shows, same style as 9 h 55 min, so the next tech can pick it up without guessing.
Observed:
13 h 20 min
